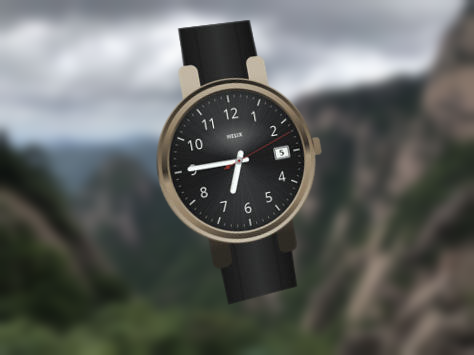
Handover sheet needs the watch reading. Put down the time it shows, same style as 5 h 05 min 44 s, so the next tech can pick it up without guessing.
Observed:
6 h 45 min 12 s
